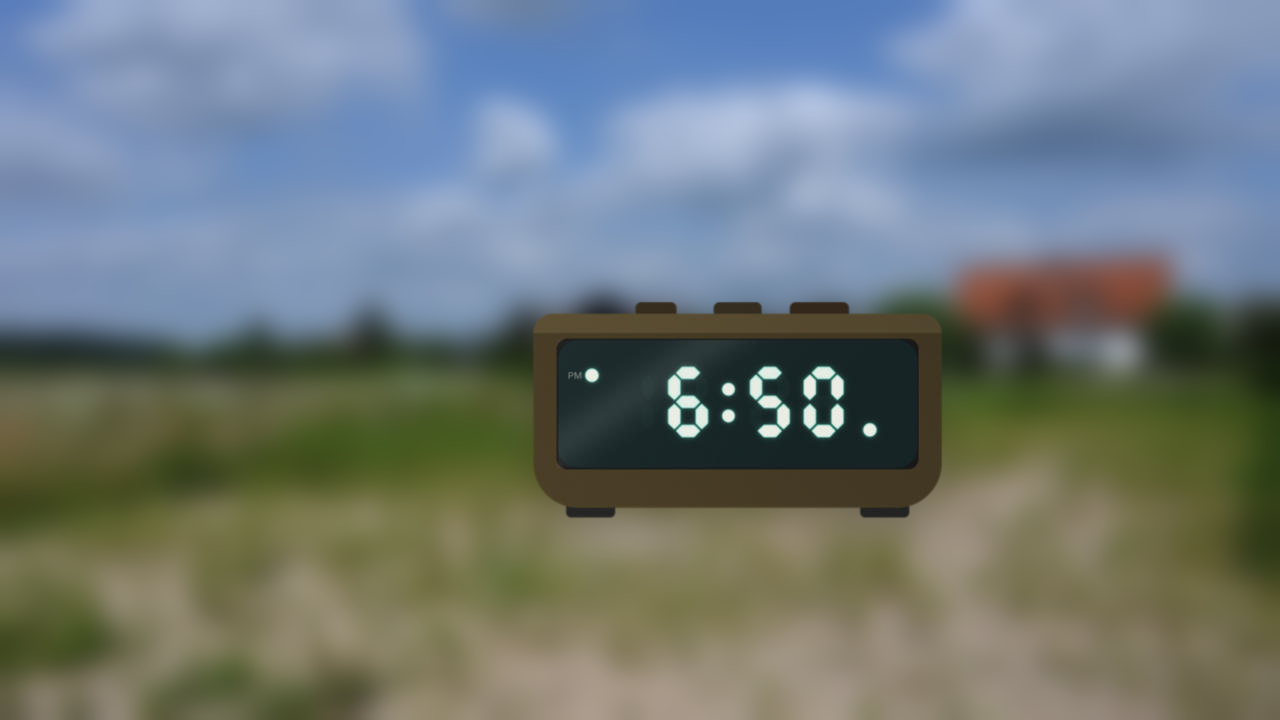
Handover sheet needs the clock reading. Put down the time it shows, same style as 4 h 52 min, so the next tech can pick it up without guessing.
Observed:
6 h 50 min
